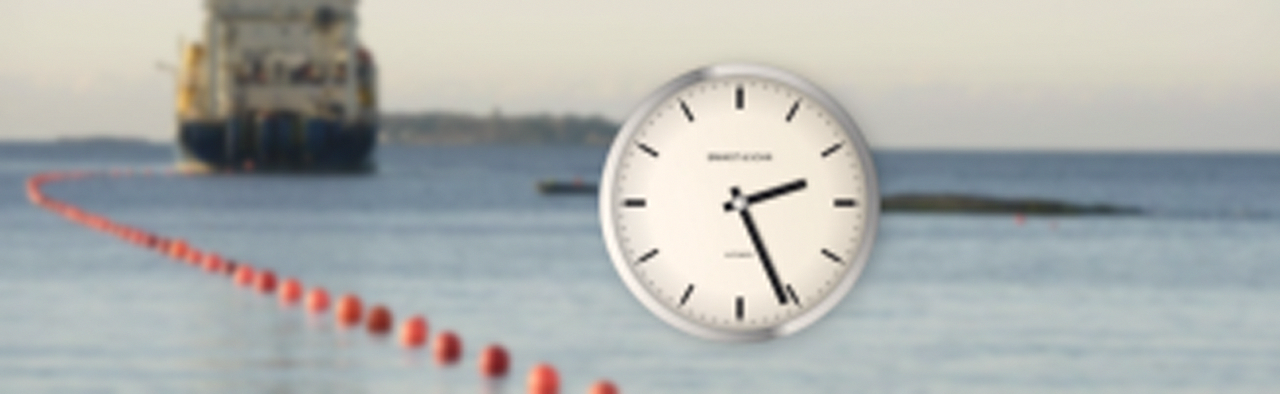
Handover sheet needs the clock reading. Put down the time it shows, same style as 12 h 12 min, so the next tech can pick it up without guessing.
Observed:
2 h 26 min
